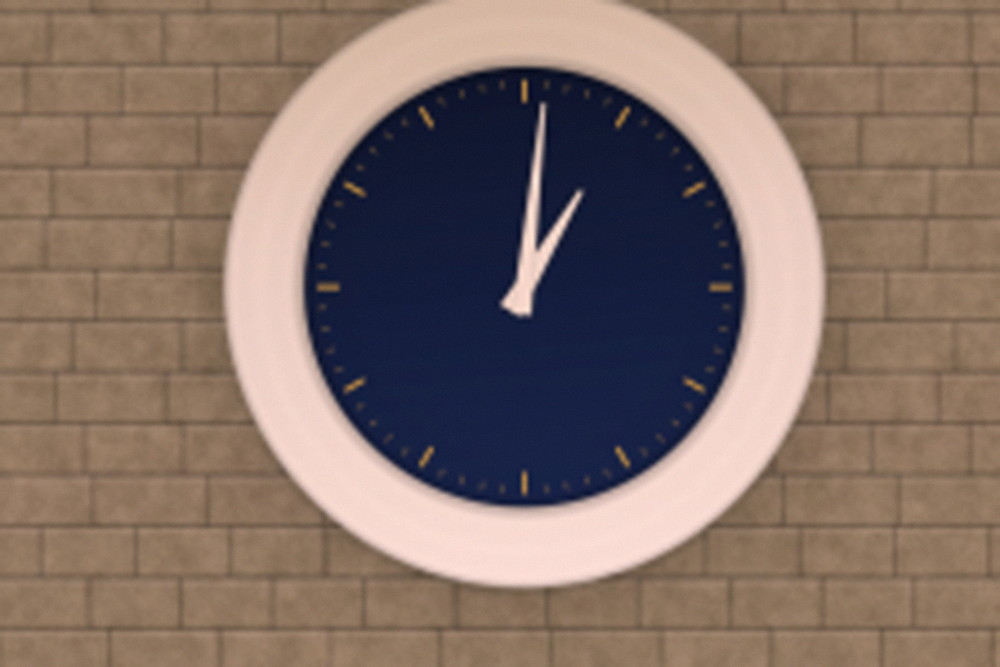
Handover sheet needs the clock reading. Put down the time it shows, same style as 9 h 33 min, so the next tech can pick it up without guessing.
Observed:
1 h 01 min
